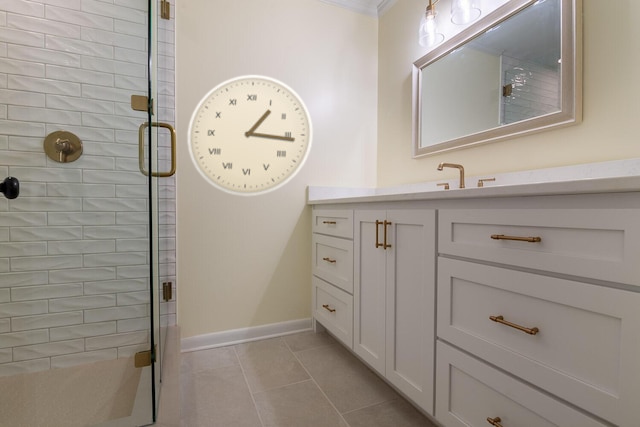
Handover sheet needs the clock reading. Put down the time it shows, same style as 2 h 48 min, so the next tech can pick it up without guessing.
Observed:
1 h 16 min
